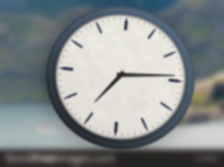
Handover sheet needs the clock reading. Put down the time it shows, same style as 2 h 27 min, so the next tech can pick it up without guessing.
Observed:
7 h 14 min
